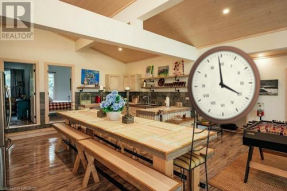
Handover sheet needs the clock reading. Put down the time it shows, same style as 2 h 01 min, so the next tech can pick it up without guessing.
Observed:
3 h 59 min
